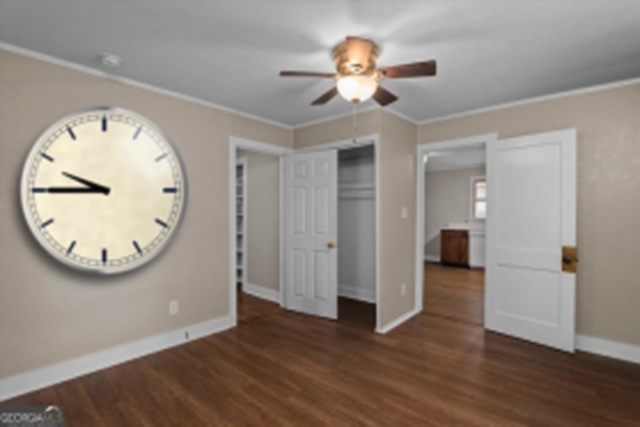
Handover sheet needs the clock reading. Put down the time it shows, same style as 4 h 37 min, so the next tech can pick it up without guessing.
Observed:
9 h 45 min
